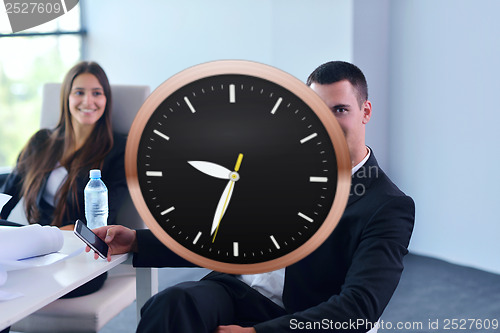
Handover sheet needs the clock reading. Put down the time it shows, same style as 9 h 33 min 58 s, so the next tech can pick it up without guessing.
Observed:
9 h 33 min 33 s
